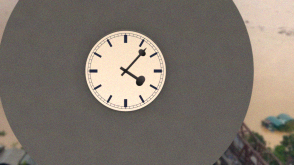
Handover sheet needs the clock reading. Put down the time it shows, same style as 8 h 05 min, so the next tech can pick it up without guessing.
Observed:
4 h 07 min
